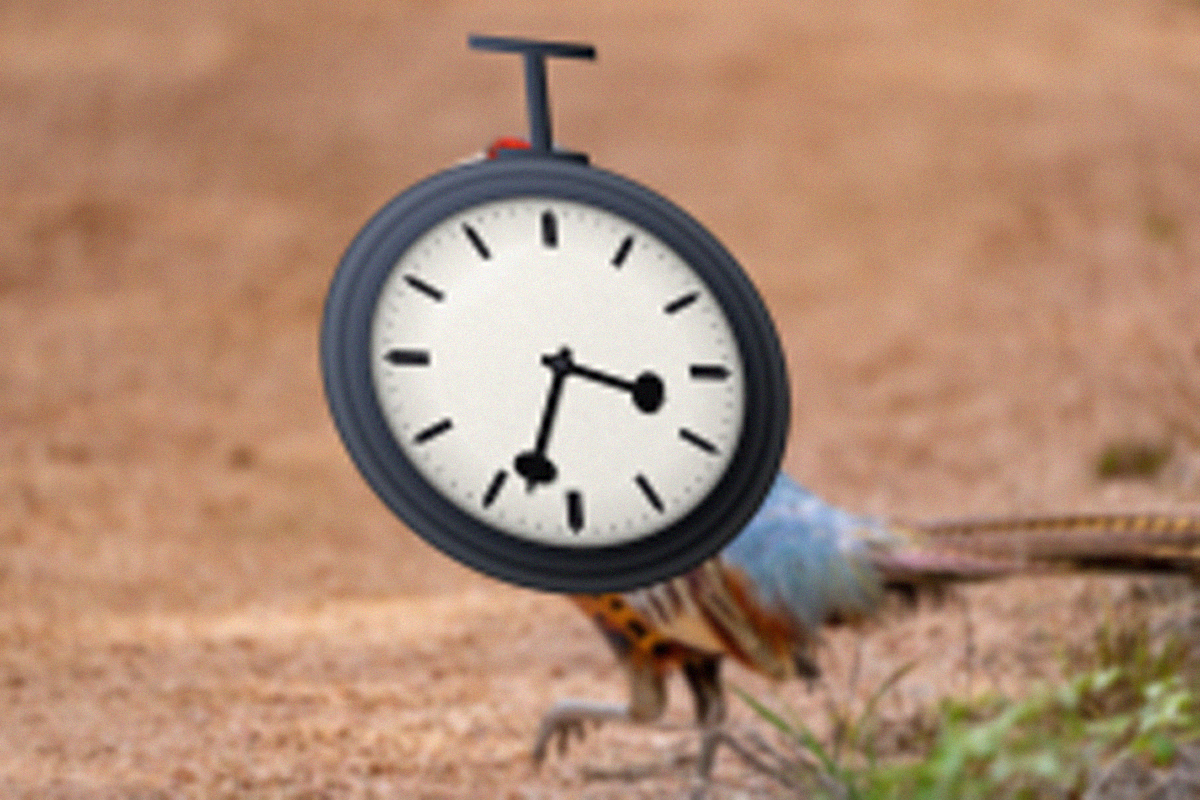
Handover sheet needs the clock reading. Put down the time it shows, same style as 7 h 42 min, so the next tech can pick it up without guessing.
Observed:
3 h 33 min
